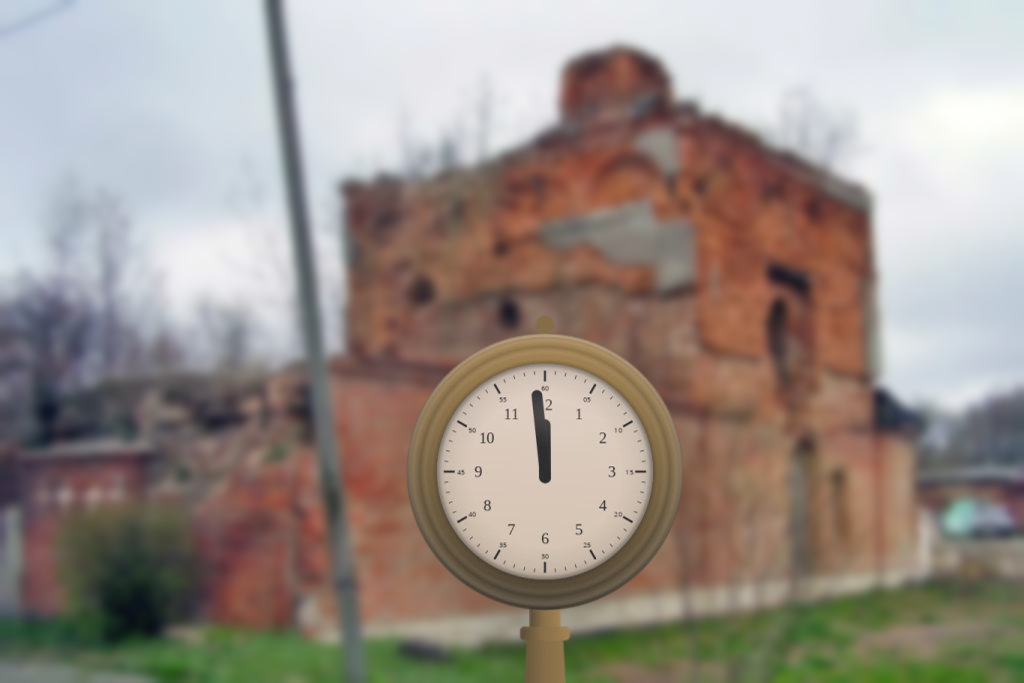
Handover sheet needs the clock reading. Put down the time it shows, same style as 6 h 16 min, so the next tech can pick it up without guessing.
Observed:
11 h 59 min
